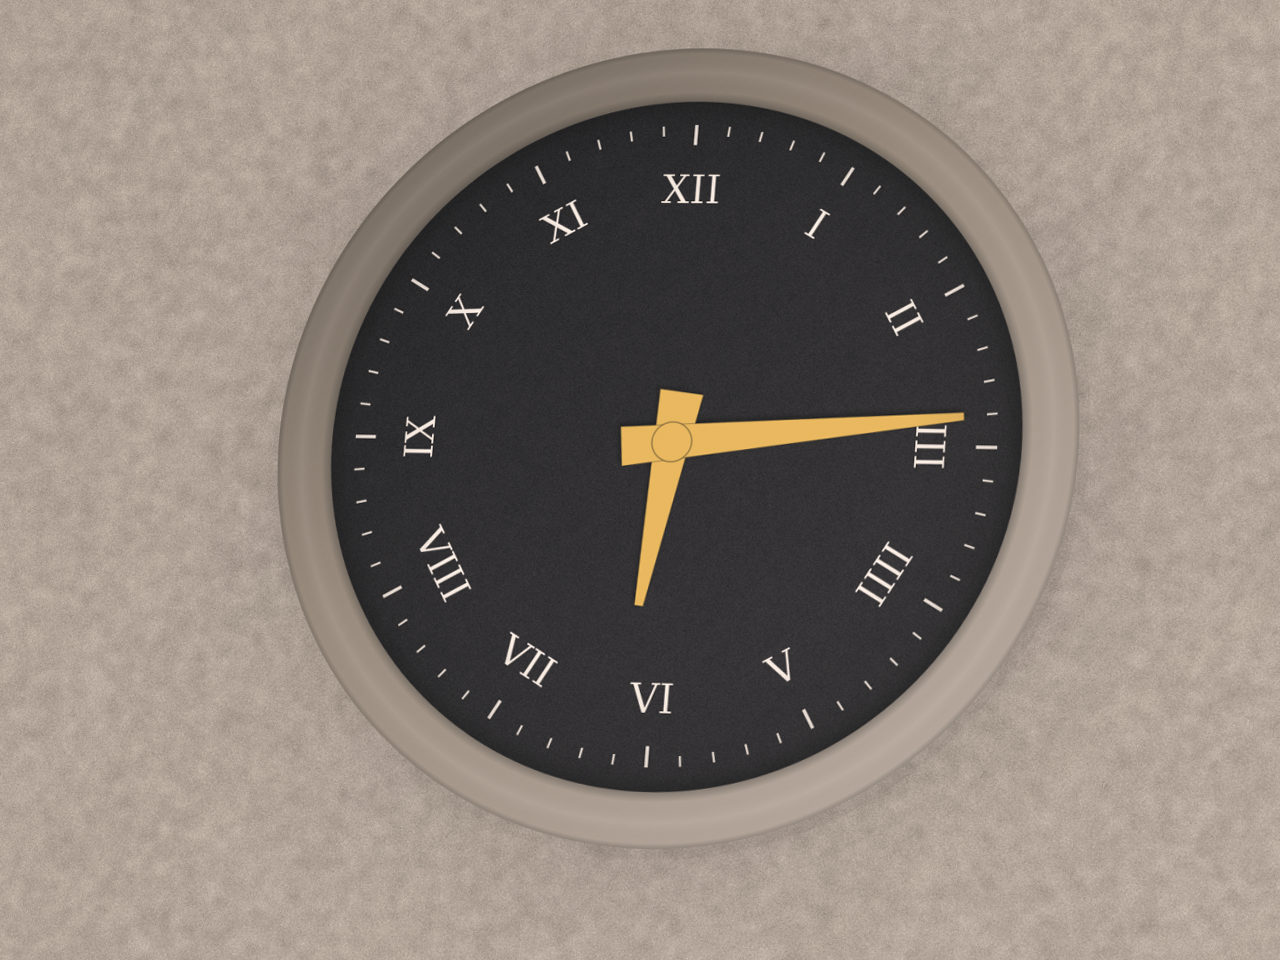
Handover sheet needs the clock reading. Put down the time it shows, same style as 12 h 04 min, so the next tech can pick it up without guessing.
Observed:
6 h 14 min
